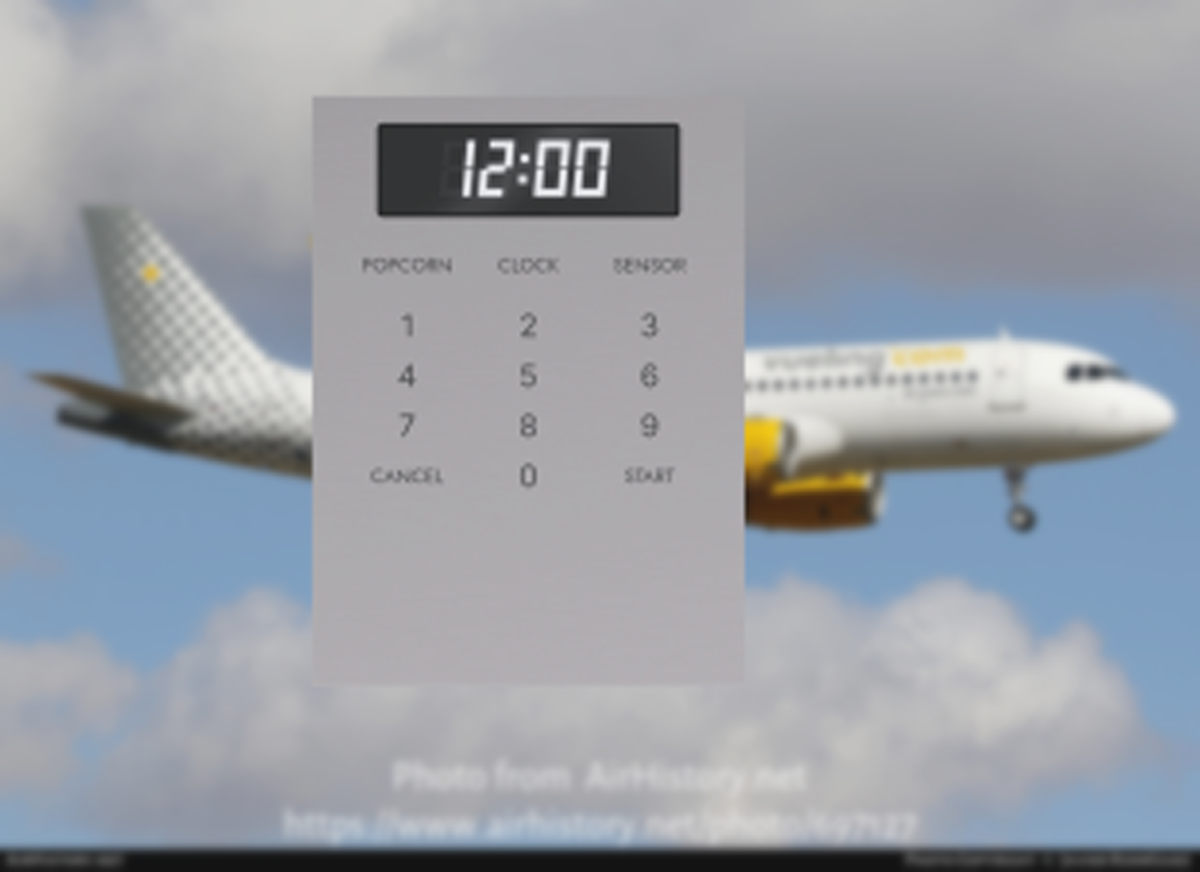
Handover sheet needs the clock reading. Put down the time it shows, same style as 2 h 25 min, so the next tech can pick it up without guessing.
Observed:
12 h 00 min
